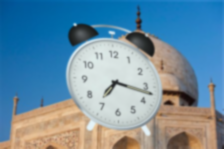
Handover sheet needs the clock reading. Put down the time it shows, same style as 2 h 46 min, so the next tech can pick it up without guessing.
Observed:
7 h 17 min
